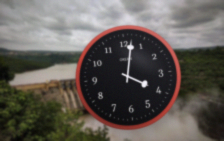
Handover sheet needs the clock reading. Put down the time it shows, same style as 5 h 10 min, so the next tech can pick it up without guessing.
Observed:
4 h 02 min
